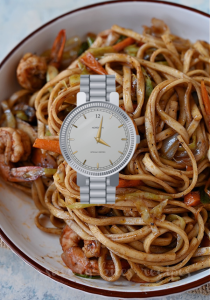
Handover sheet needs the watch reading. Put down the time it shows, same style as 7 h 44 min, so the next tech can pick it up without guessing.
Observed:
4 h 02 min
